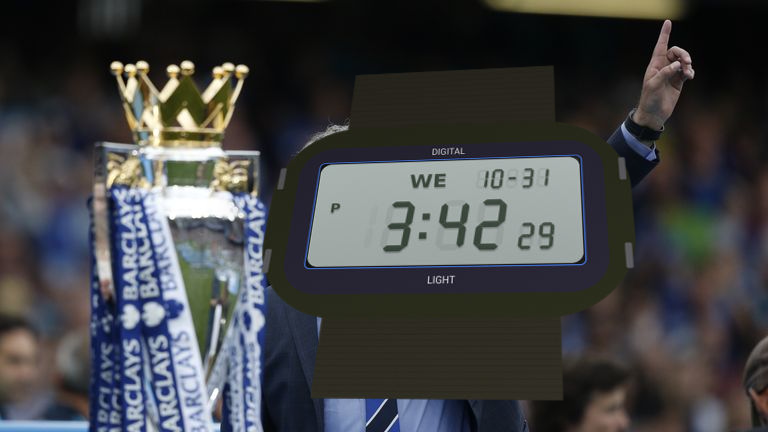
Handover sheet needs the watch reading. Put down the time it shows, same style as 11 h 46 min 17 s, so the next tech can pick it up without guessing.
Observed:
3 h 42 min 29 s
